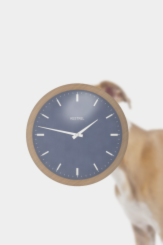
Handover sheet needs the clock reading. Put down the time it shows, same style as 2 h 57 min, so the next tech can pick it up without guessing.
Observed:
1 h 47 min
